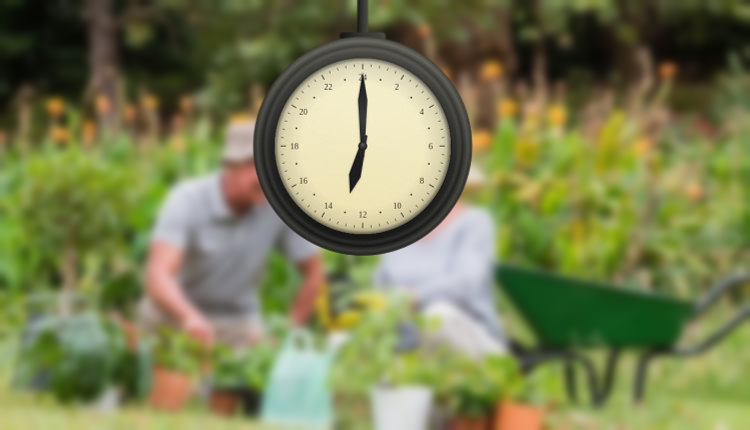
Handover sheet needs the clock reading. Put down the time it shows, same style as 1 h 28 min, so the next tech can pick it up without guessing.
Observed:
13 h 00 min
